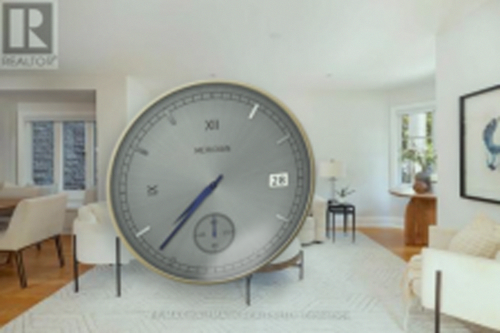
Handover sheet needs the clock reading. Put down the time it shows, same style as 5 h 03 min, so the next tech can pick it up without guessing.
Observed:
7 h 37 min
